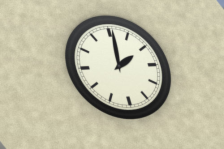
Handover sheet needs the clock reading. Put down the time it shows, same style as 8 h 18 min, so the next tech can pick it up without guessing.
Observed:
2 h 01 min
